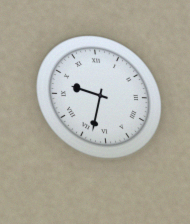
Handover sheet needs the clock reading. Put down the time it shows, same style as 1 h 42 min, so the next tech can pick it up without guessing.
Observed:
9 h 33 min
